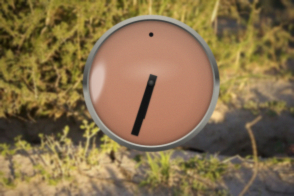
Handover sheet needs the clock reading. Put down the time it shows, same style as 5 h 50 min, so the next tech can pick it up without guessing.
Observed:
6 h 33 min
